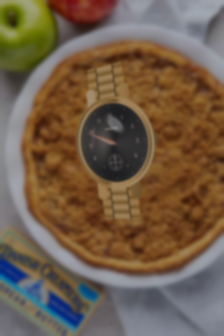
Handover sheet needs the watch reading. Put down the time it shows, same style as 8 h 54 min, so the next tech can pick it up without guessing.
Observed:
9 h 49 min
